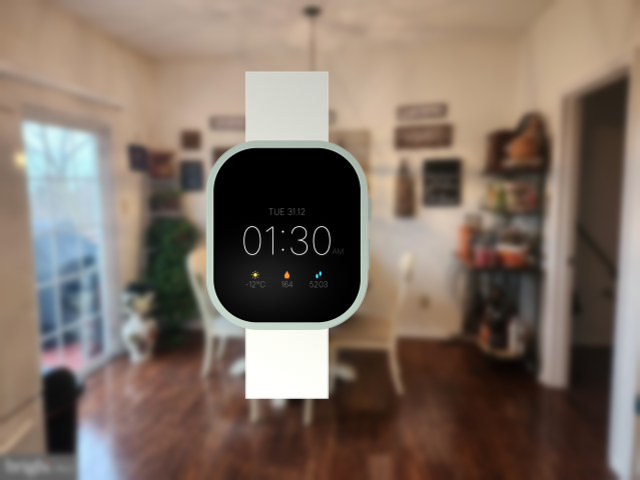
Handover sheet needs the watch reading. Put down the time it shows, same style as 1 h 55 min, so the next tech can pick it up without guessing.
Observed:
1 h 30 min
